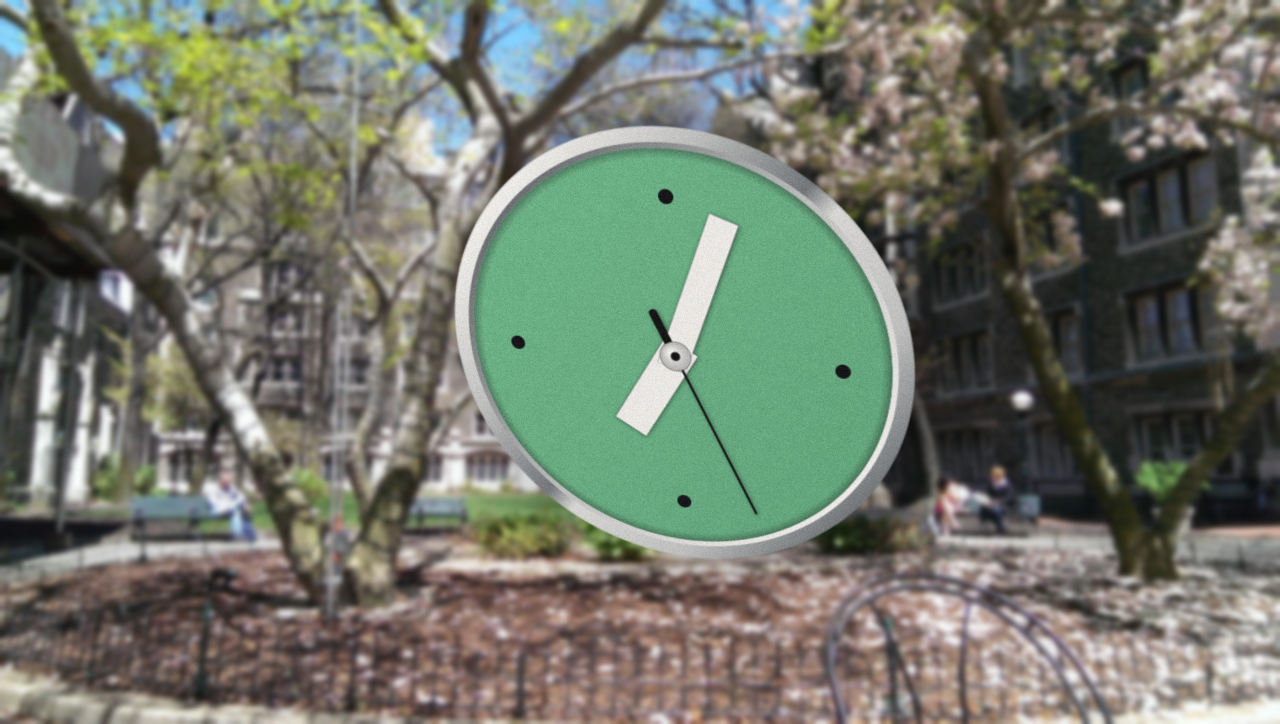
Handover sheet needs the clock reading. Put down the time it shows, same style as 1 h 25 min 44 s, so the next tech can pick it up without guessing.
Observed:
7 h 03 min 26 s
